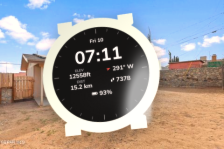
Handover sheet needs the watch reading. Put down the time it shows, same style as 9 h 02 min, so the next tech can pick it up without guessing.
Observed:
7 h 11 min
